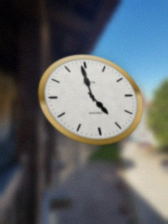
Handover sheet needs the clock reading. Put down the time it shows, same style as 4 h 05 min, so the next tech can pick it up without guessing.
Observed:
4 h 59 min
